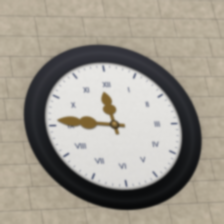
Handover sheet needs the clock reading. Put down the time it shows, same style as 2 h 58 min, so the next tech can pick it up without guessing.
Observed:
11 h 46 min
